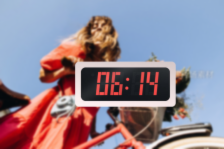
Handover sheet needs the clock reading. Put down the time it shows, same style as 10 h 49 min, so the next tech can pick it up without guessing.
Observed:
6 h 14 min
